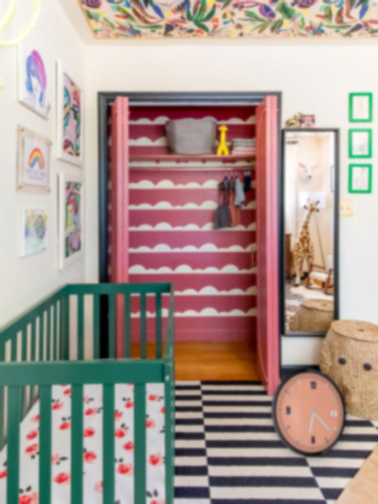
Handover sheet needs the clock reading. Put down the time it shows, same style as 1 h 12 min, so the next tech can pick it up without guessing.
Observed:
6 h 22 min
